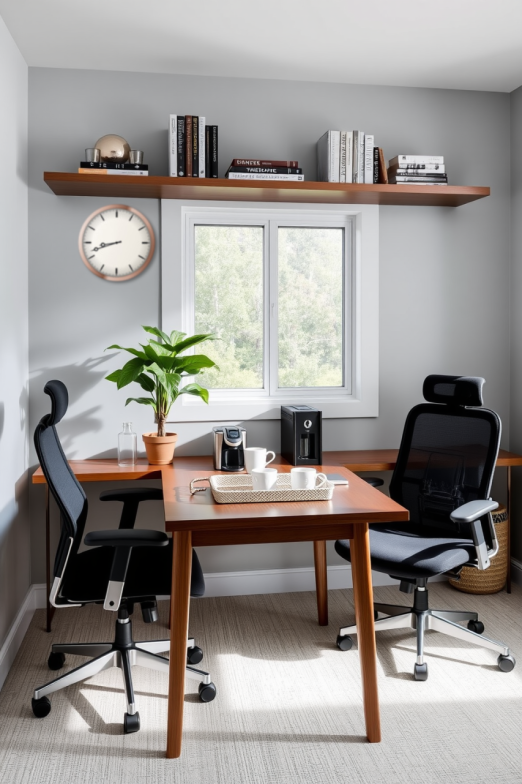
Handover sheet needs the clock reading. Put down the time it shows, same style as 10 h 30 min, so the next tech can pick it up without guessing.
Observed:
8 h 42 min
